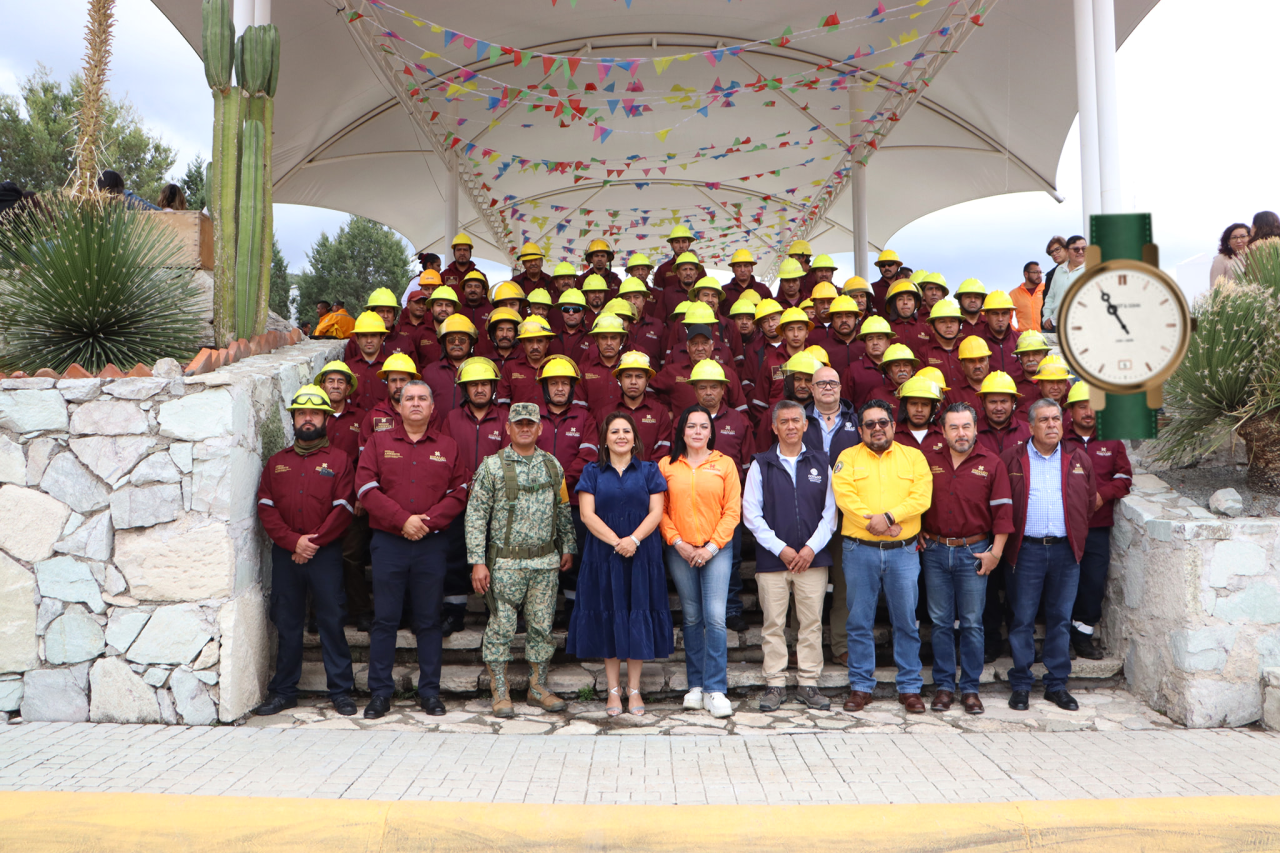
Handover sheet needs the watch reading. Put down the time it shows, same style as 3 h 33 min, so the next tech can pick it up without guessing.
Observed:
10 h 55 min
